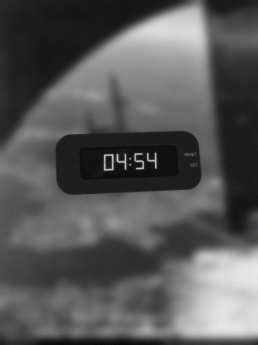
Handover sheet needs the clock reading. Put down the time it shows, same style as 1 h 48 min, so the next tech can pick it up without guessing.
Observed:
4 h 54 min
